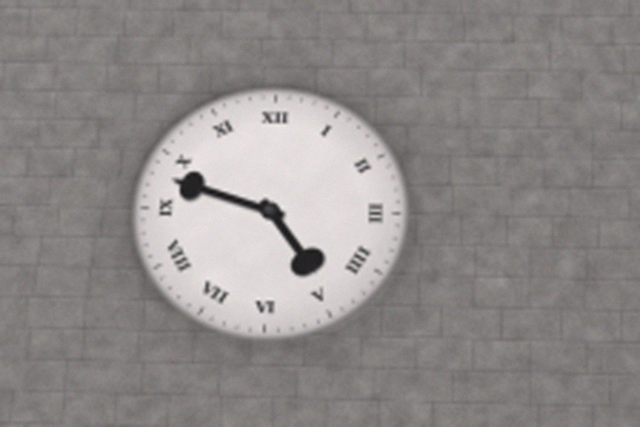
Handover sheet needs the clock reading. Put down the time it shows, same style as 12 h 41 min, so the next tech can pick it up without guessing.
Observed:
4 h 48 min
